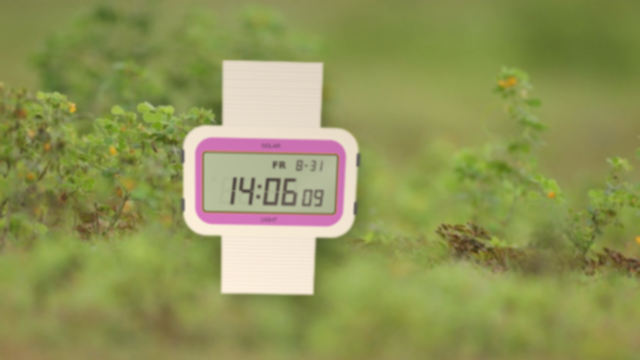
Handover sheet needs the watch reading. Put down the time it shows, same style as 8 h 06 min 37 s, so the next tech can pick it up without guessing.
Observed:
14 h 06 min 09 s
